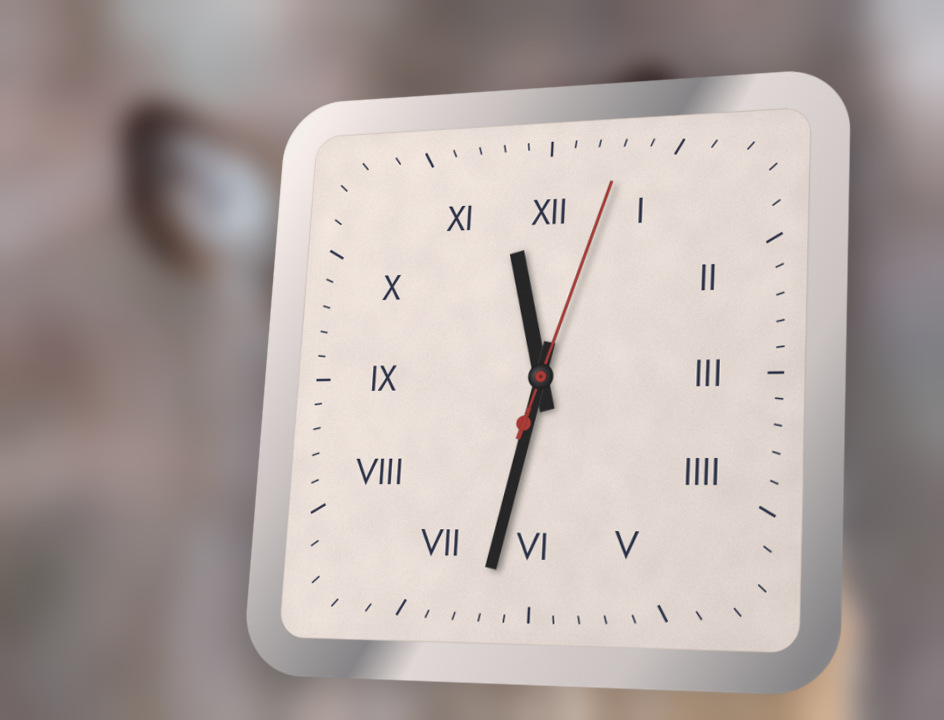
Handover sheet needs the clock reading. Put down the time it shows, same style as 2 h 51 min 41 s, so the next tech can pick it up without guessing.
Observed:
11 h 32 min 03 s
